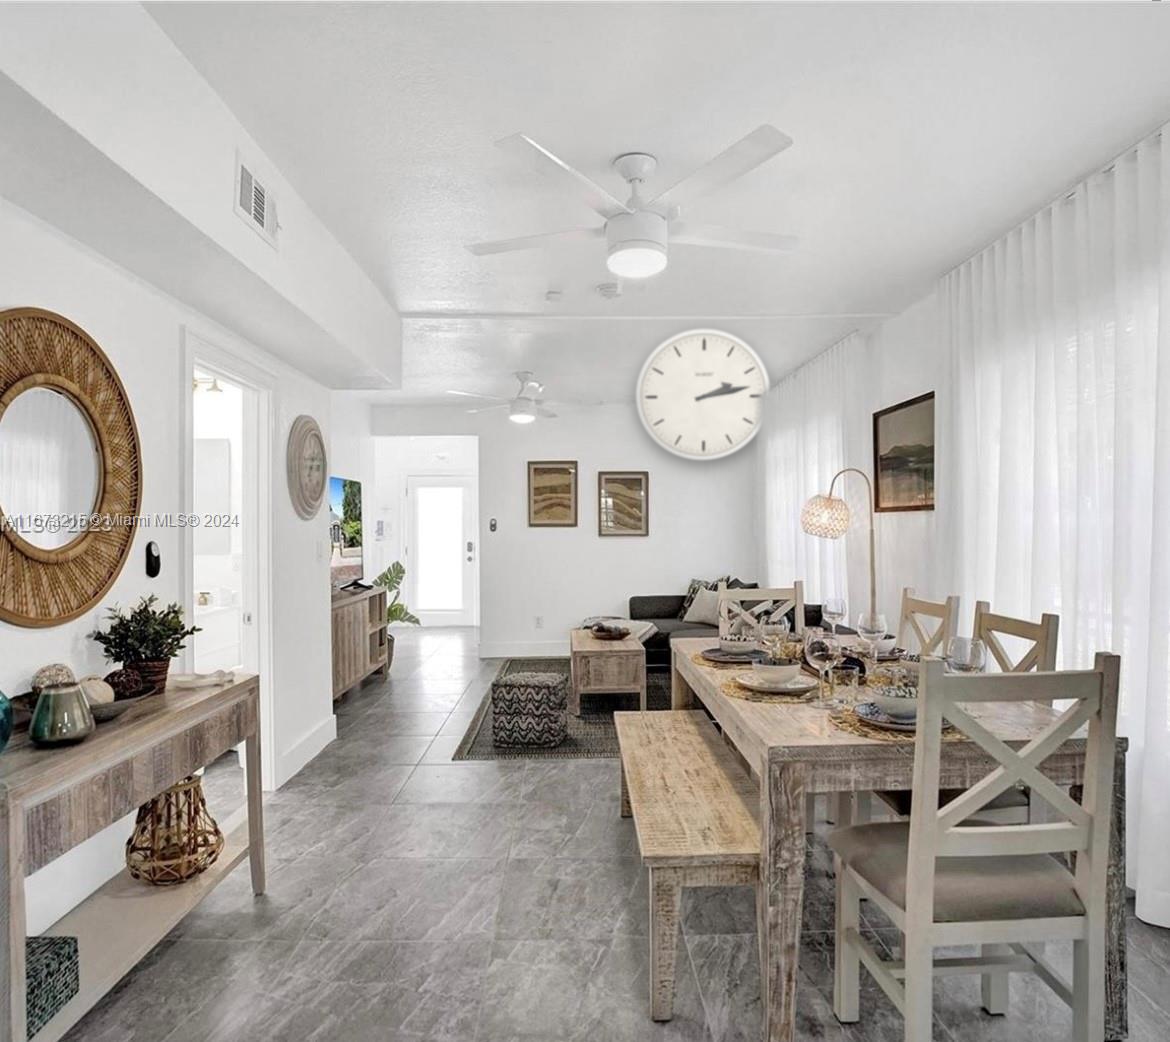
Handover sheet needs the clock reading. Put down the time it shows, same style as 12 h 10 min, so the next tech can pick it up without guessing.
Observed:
2 h 13 min
